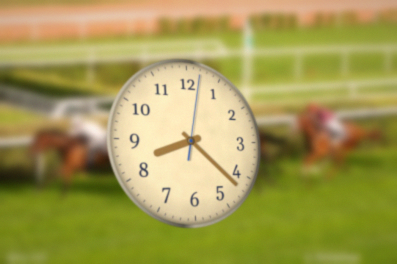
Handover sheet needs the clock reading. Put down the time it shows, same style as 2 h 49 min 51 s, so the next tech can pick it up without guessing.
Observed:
8 h 22 min 02 s
